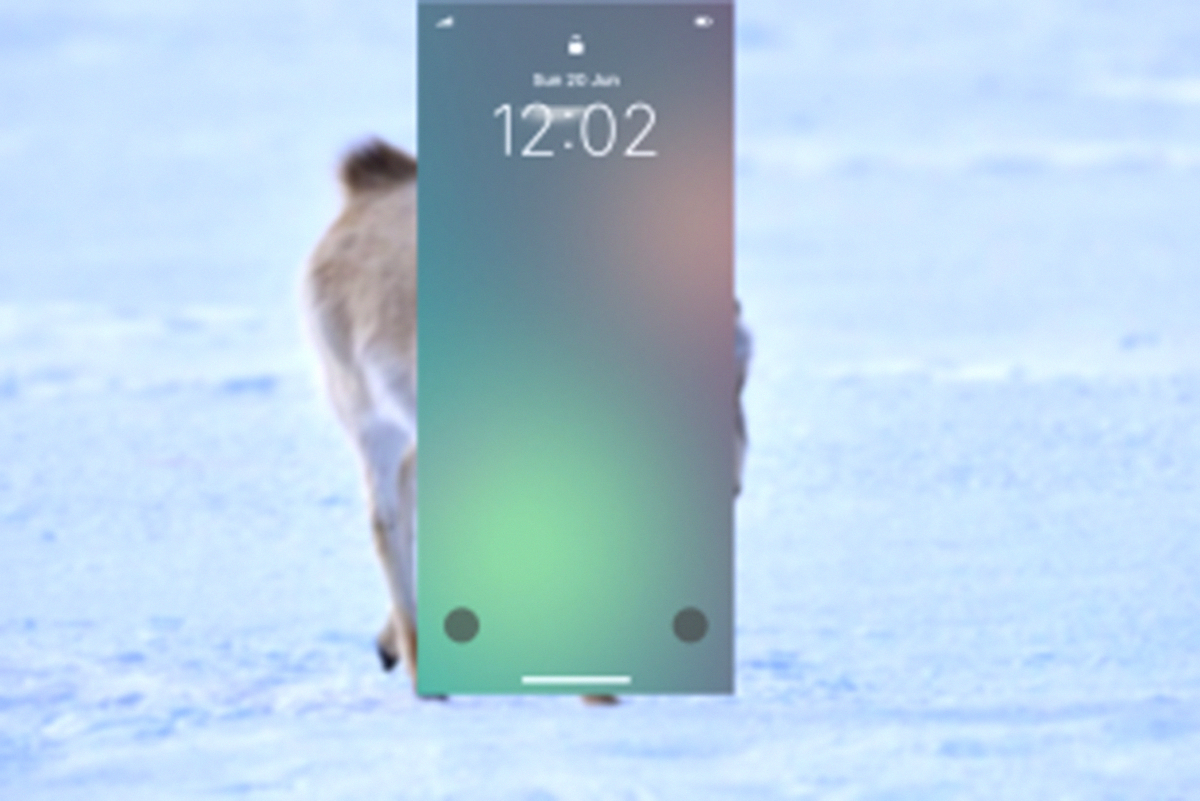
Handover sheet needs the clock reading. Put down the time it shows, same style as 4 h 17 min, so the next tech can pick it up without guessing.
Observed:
12 h 02 min
